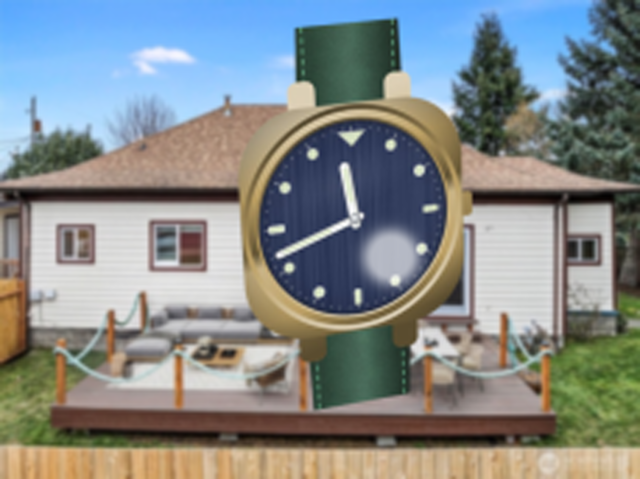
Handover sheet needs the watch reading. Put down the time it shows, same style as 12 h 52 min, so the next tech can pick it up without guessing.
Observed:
11 h 42 min
